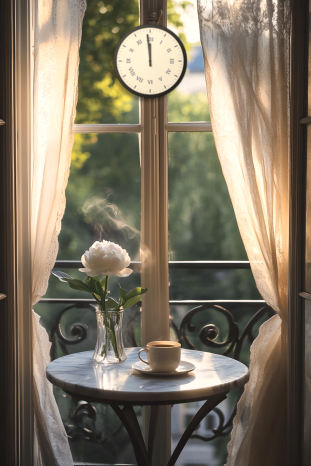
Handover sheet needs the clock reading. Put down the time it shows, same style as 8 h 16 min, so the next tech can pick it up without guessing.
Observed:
11 h 59 min
